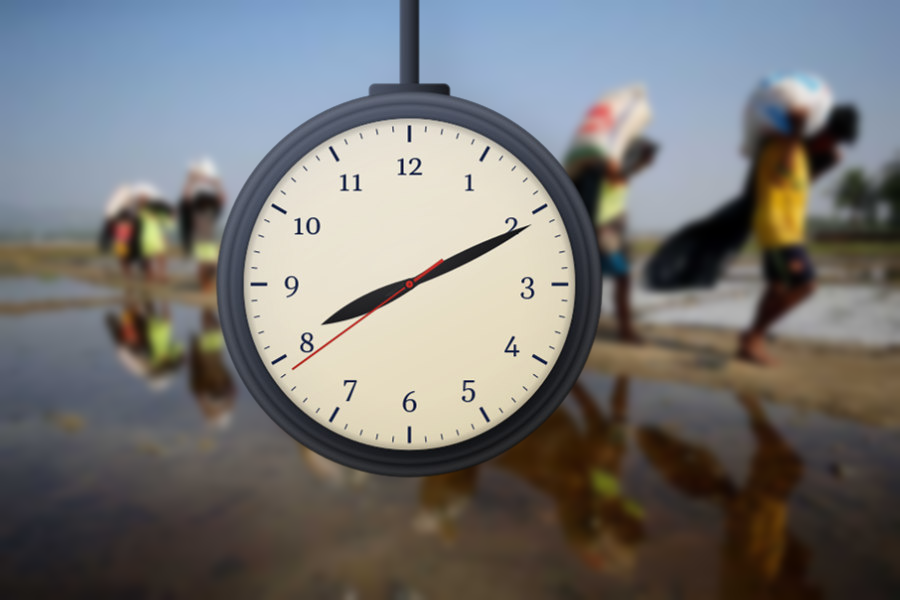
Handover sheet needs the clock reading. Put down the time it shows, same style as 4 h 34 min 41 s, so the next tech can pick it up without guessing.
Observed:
8 h 10 min 39 s
